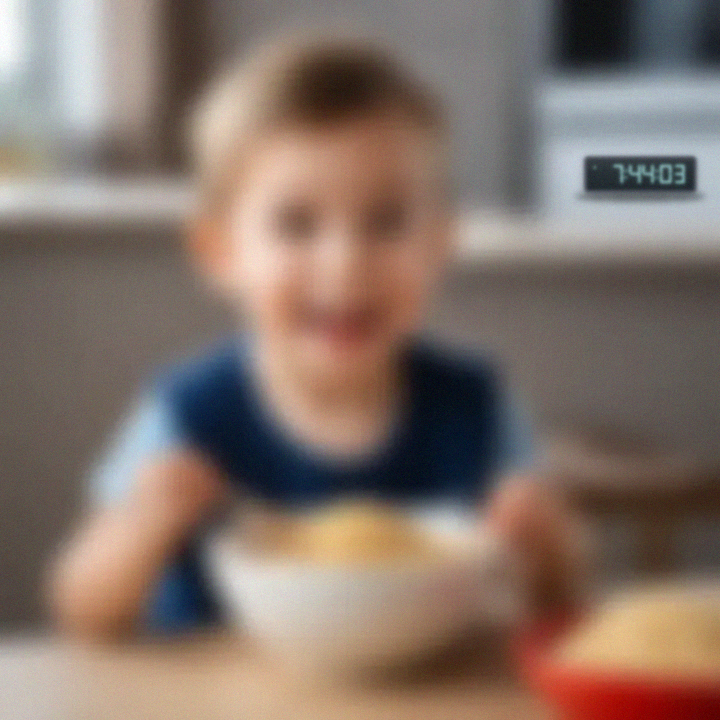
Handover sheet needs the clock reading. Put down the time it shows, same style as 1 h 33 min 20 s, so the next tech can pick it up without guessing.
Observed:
7 h 44 min 03 s
